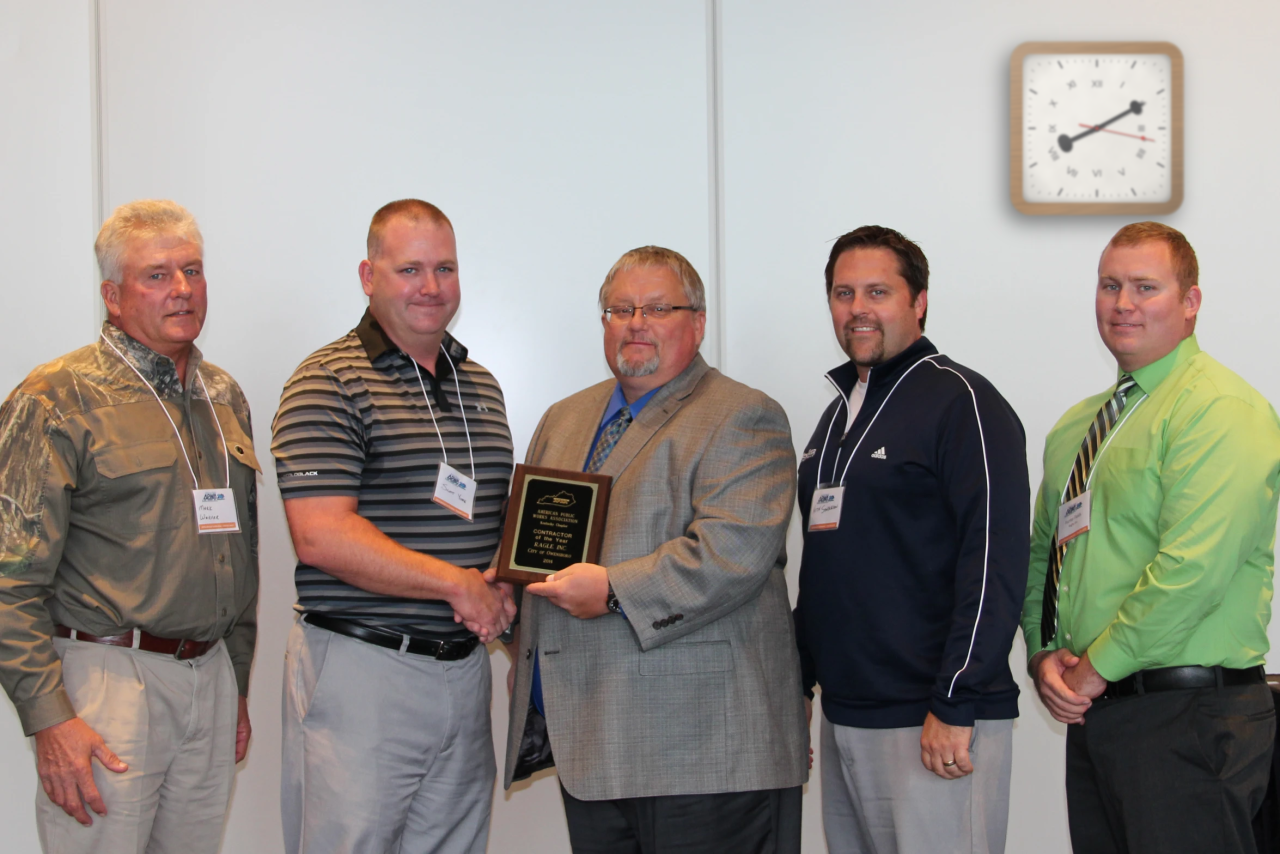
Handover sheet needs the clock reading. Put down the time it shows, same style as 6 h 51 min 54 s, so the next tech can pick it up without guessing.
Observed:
8 h 10 min 17 s
